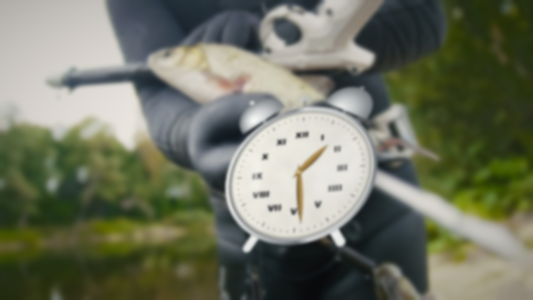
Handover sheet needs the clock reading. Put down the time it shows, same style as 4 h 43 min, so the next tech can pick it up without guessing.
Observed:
1 h 29 min
